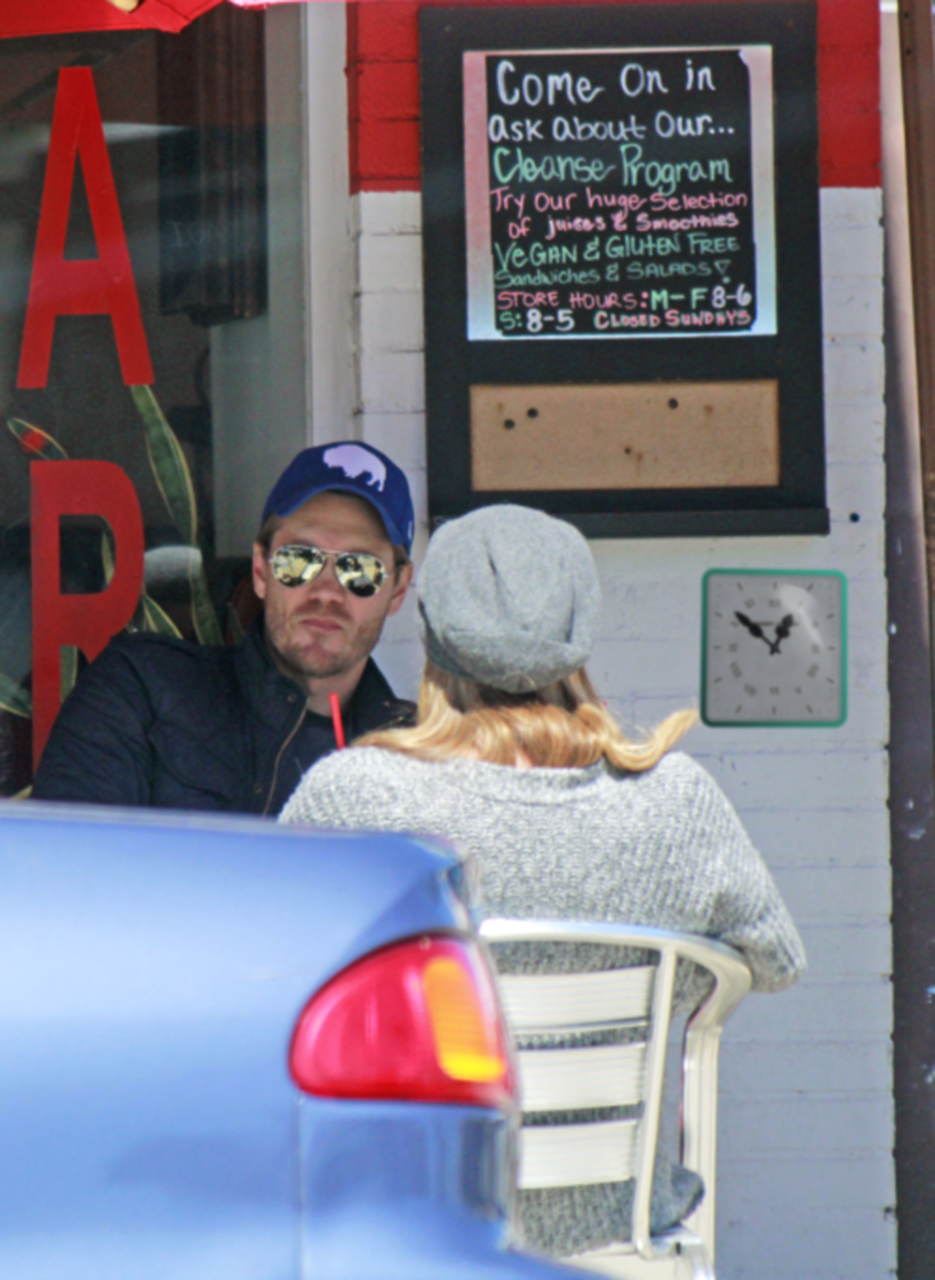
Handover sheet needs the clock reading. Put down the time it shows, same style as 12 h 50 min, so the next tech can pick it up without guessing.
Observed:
12 h 52 min
